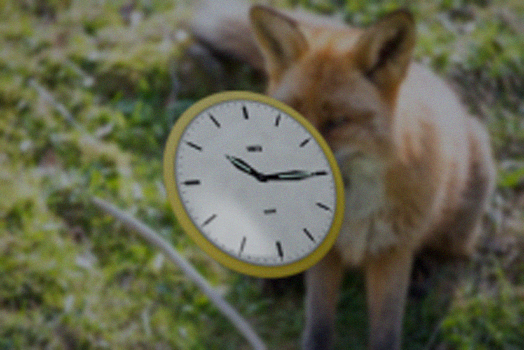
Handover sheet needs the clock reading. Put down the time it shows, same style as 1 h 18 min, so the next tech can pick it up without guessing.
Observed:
10 h 15 min
